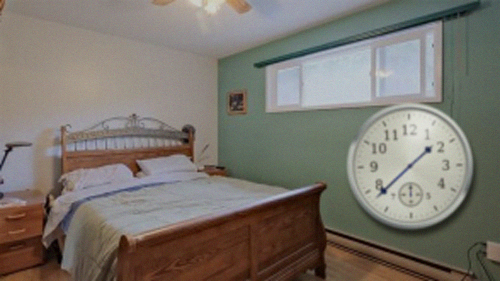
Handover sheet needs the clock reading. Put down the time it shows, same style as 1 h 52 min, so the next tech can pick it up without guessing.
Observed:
1 h 38 min
